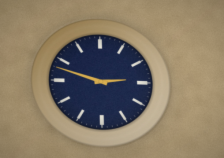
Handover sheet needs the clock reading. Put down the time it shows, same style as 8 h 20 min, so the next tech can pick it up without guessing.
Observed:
2 h 48 min
